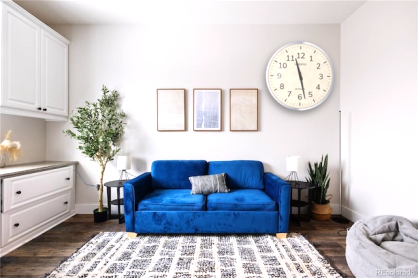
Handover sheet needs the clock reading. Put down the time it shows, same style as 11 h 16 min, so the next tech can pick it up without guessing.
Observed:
11 h 28 min
